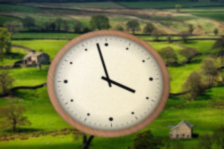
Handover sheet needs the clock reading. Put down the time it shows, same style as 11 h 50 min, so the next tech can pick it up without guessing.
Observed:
3 h 58 min
